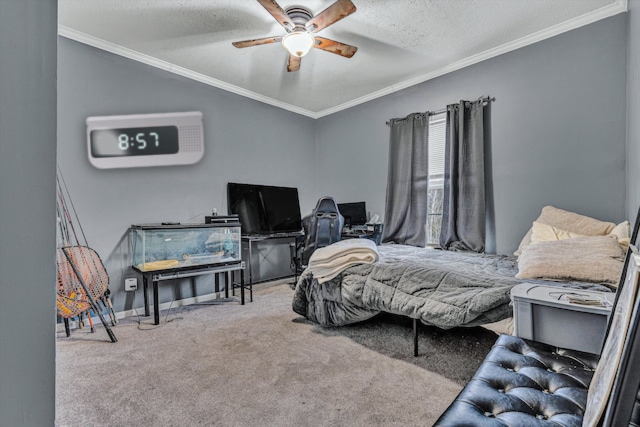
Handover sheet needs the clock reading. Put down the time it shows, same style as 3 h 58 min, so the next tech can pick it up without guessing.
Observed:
8 h 57 min
